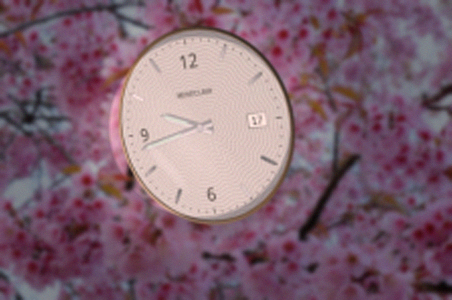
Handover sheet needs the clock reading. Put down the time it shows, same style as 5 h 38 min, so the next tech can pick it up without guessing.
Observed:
9 h 43 min
